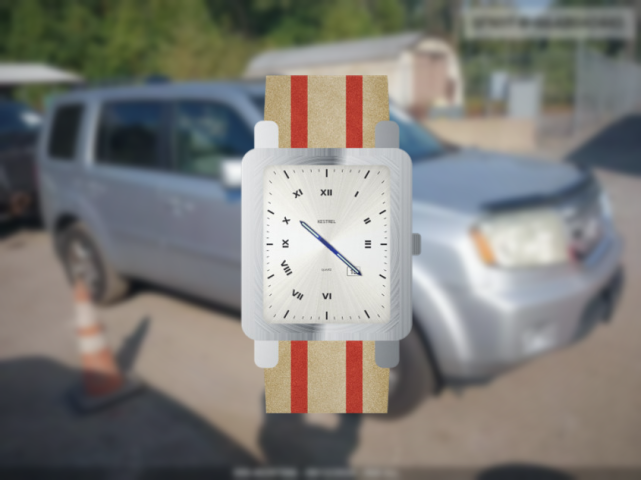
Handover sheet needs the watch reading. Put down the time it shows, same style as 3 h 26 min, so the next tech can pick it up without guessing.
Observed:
10 h 22 min
